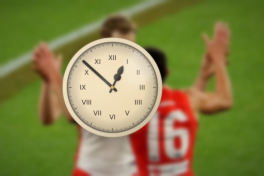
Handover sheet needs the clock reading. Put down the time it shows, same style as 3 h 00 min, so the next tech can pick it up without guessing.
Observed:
12 h 52 min
